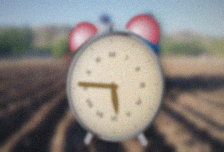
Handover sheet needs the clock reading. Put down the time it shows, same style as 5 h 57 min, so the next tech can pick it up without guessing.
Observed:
5 h 46 min
